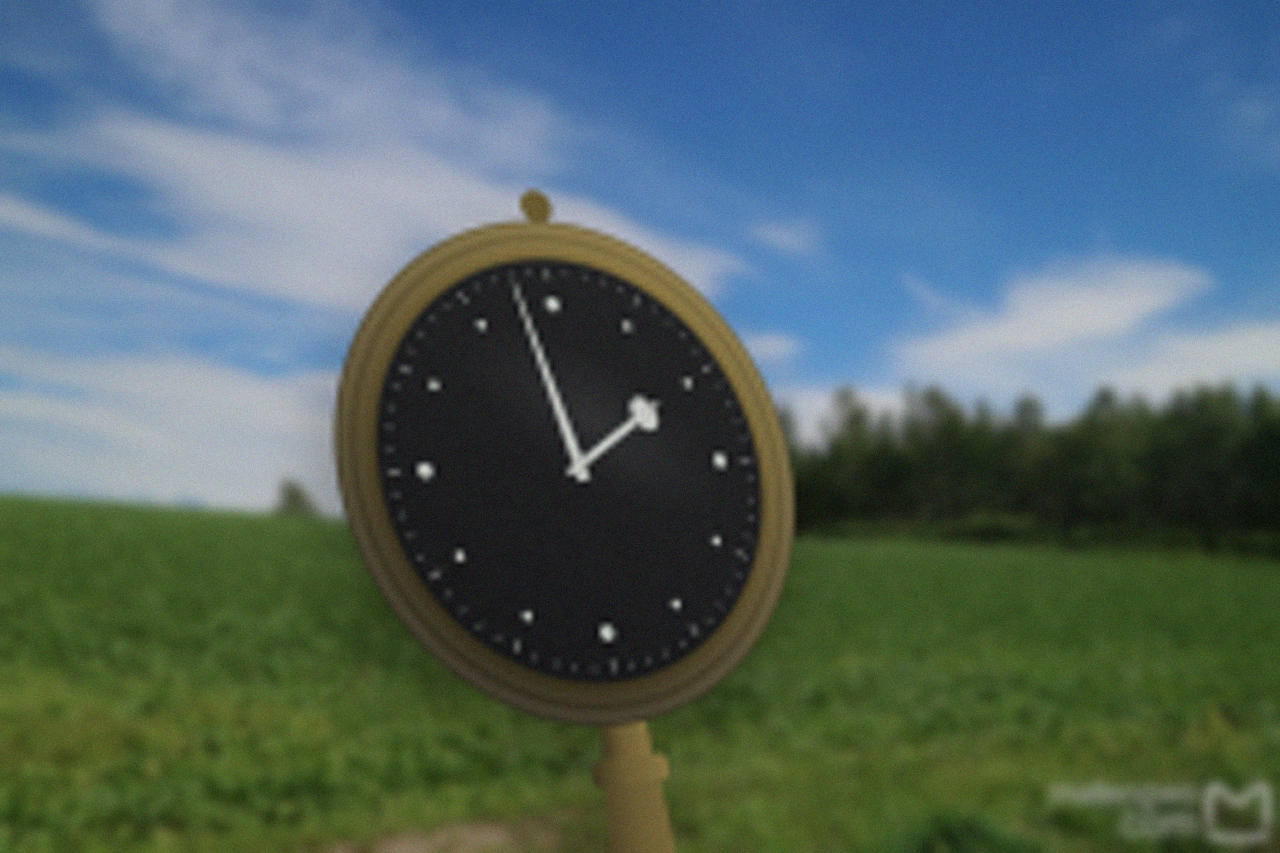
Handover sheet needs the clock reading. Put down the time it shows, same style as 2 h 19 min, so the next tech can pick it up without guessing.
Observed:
1 h 58 min
